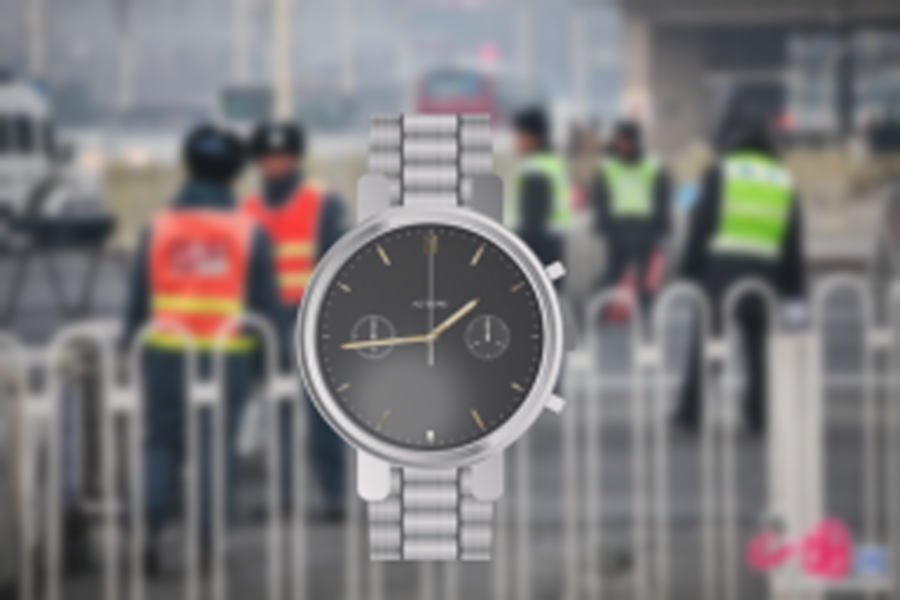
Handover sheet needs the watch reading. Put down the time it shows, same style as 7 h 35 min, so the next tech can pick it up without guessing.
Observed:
1 h 44 min
